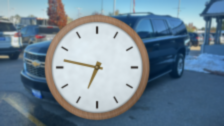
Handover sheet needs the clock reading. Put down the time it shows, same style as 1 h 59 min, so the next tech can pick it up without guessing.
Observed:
6 h 47 min
